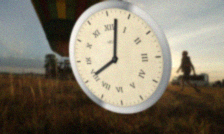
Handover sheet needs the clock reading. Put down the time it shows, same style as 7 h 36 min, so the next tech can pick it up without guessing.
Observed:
8 h 02 min
